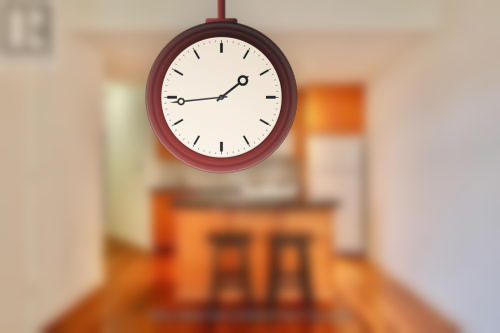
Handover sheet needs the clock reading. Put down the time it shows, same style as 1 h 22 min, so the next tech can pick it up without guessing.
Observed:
1 h 44 min
